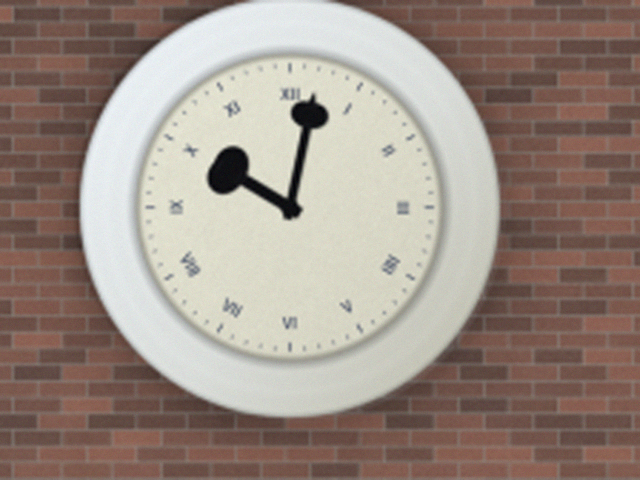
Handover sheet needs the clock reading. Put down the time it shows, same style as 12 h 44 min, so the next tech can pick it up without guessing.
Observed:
10 h 02 min
